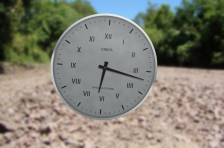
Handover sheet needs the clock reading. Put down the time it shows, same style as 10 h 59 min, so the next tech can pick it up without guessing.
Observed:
6 h 17 min
